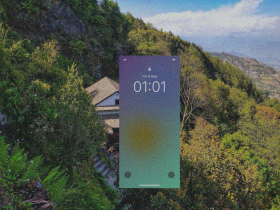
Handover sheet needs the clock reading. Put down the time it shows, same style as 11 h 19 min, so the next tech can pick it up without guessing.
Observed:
1 h 01 min
